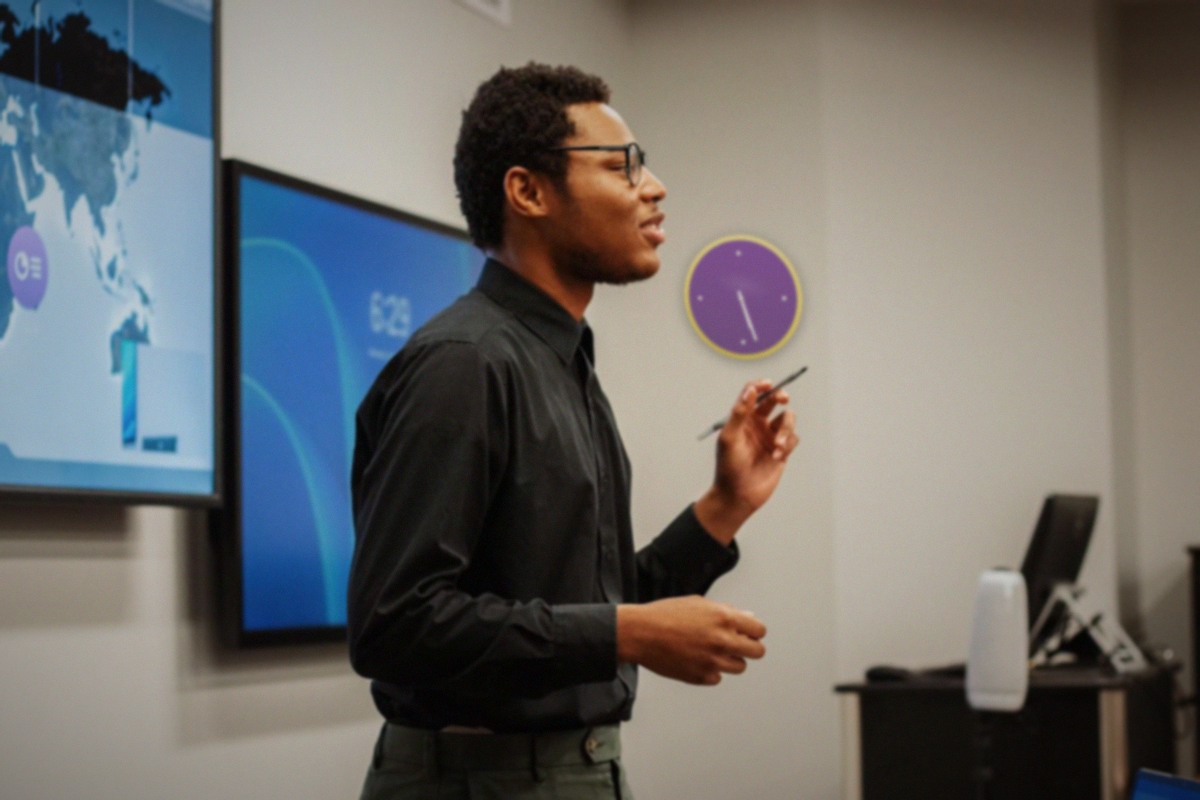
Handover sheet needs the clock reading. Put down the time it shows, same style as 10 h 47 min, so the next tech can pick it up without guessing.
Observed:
5 h 27 min
